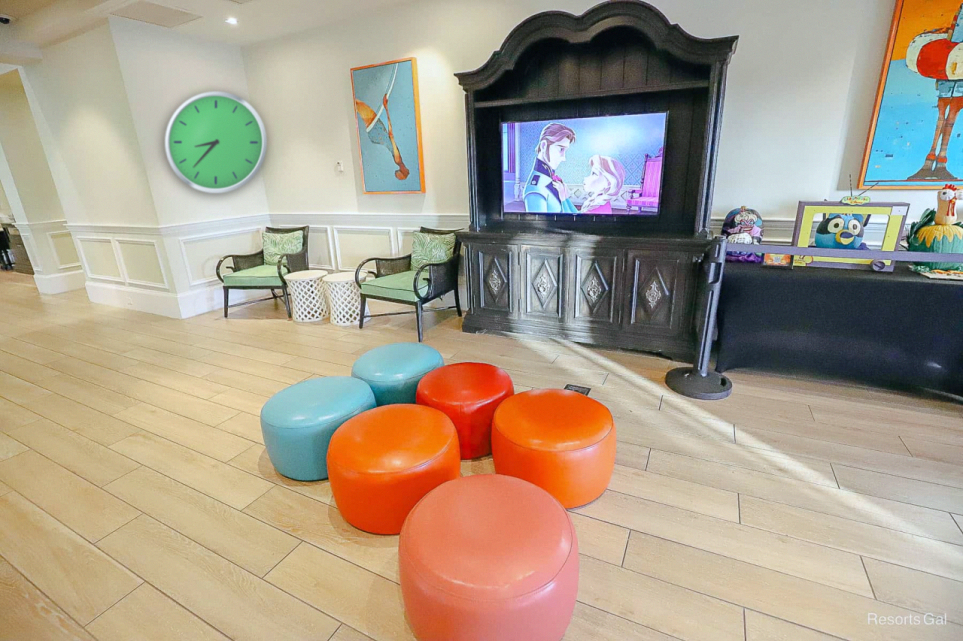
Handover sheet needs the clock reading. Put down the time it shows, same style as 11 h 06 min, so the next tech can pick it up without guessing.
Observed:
8 h 37 min
